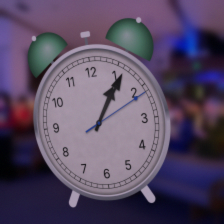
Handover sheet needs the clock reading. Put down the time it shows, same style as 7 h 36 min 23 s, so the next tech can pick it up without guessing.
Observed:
1 h 06 min 11 s
